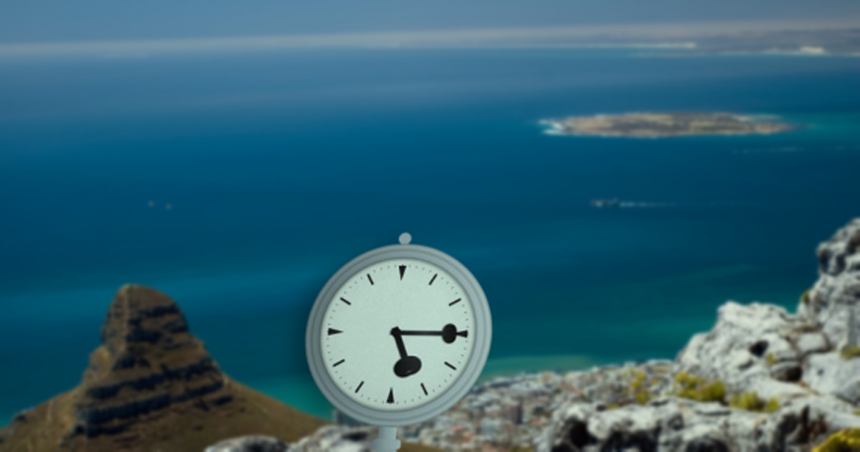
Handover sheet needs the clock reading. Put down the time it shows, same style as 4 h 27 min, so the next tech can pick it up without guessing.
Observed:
5 h 15 min
